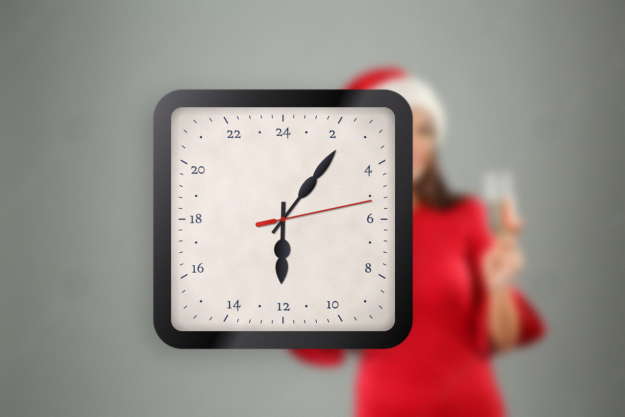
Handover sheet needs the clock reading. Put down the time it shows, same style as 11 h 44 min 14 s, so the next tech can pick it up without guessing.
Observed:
12 h 06 min 13 s
